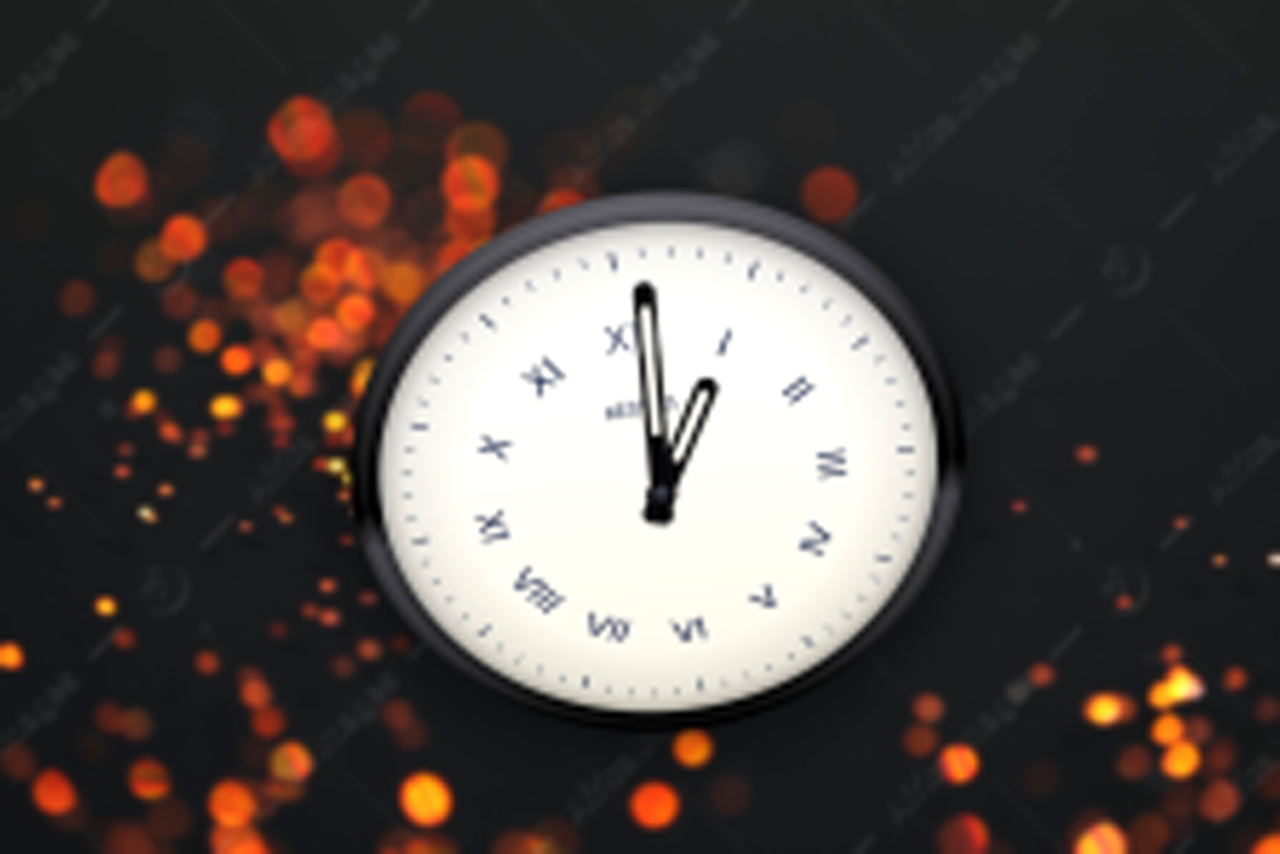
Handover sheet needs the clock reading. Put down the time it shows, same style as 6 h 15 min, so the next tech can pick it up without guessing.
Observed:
1 h 01 min
